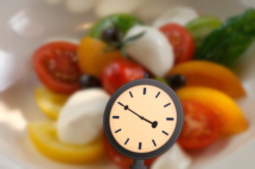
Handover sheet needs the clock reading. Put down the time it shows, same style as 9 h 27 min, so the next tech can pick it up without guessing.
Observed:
3 h 50 min
